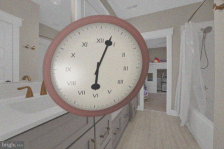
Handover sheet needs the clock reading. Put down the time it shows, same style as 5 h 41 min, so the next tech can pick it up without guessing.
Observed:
6 h 03 min
